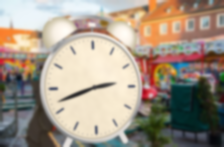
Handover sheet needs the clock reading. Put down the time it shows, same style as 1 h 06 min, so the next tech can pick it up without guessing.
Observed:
2 h 42 min
